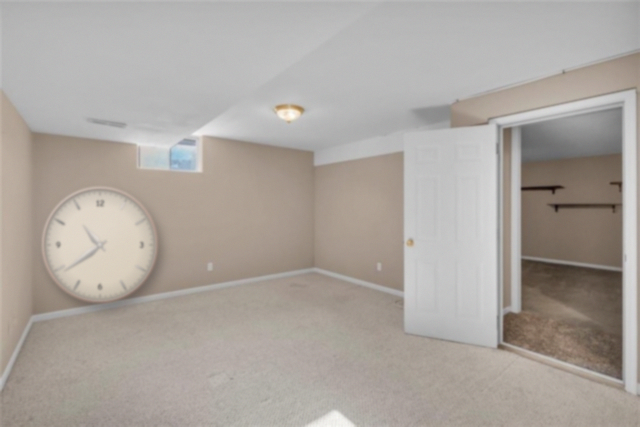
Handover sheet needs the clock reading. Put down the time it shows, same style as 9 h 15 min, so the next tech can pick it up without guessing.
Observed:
10 h 39 min
